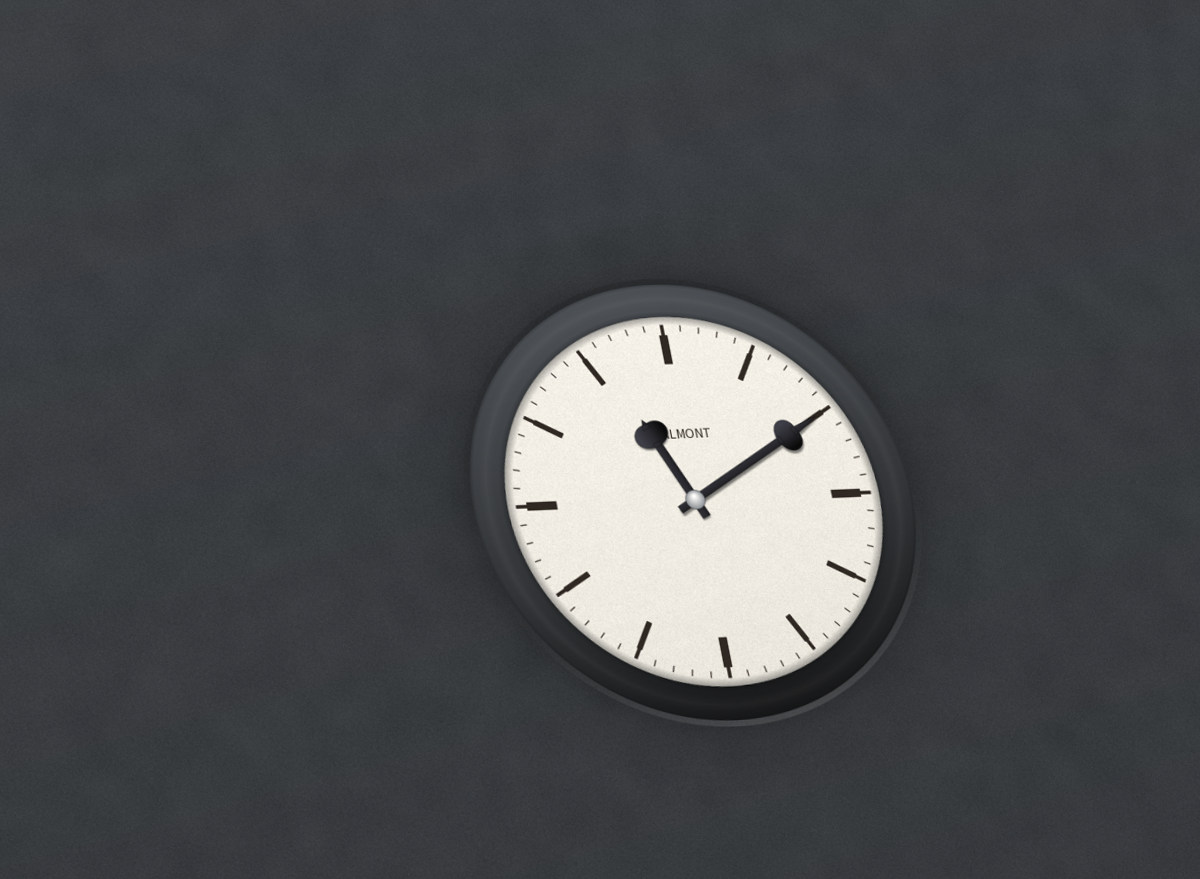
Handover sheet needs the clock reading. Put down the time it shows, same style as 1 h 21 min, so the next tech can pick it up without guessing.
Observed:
11 h 10 min
